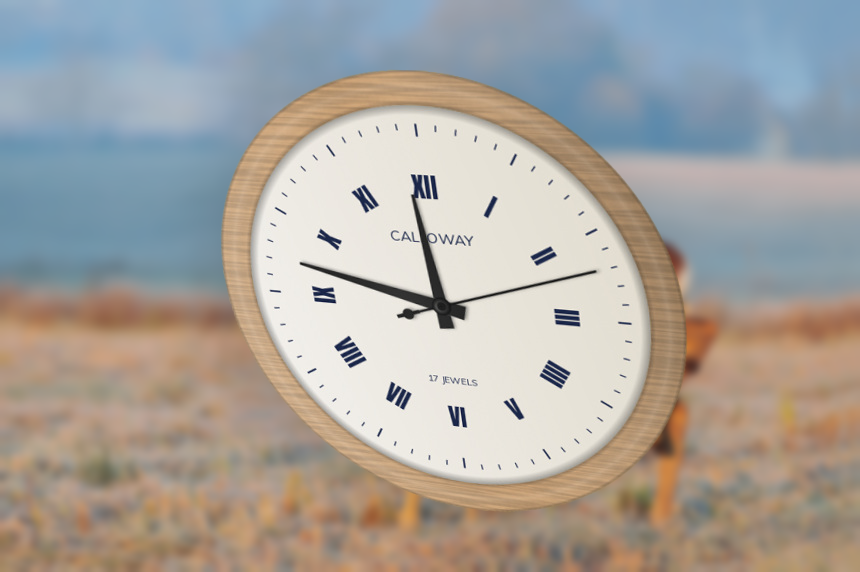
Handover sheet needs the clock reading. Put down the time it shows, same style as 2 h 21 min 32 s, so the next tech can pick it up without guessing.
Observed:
11 h 47 min 12 s
